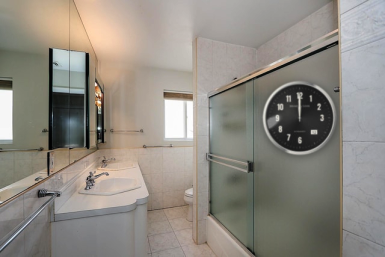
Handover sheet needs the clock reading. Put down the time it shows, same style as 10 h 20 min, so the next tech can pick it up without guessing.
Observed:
12 h 00 min
